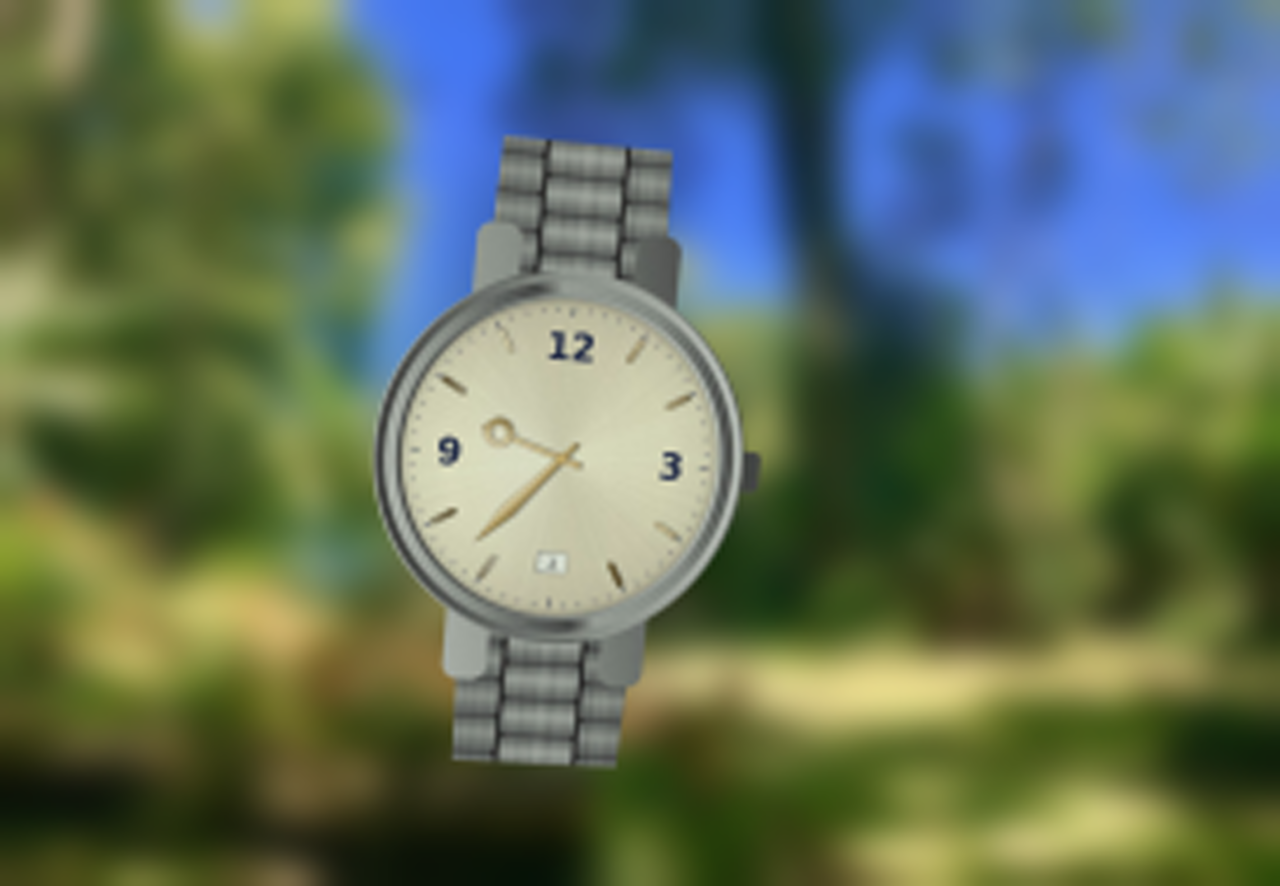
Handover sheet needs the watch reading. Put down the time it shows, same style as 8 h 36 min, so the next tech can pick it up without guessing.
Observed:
9 h 37 min
